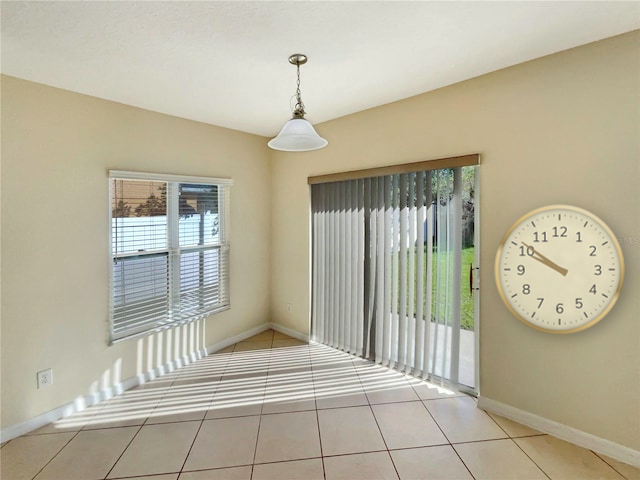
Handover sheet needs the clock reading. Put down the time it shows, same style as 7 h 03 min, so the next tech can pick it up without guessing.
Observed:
9 h 51 min
